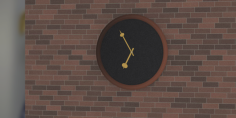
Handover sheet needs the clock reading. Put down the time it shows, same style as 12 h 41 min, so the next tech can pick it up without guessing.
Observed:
6 h 55 min
